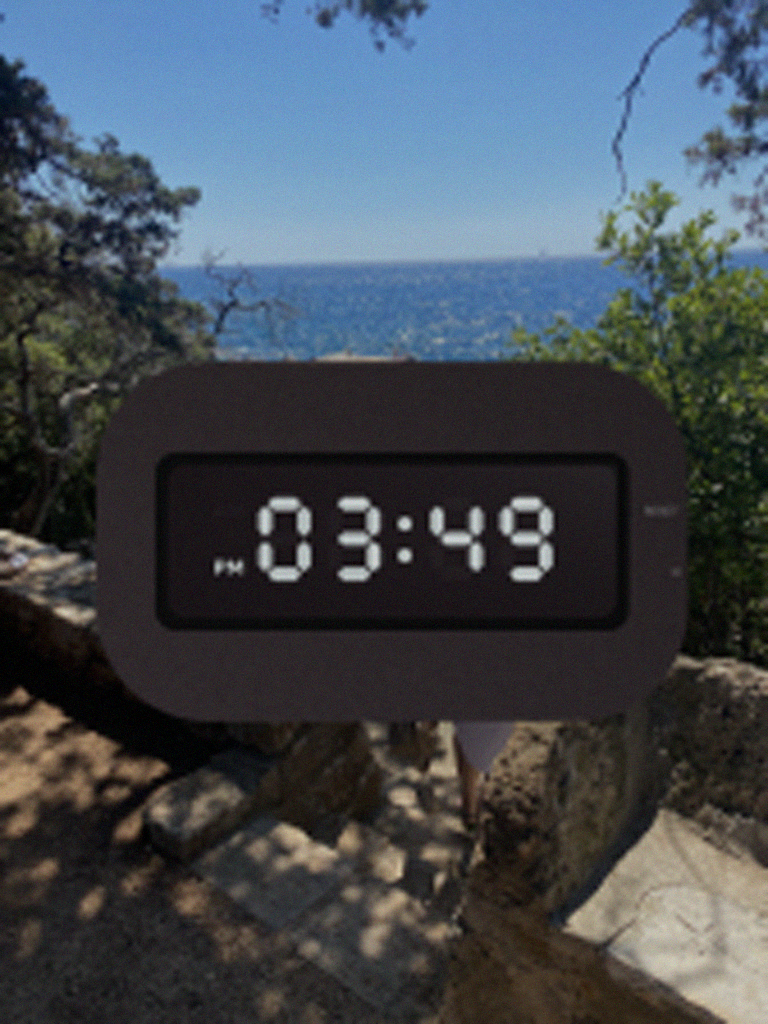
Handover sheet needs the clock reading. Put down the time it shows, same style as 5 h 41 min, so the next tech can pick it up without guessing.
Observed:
3 h 49 min
